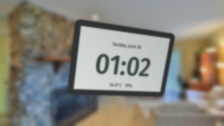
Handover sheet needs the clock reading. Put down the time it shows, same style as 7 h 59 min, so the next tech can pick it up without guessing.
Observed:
1 h 02 min
